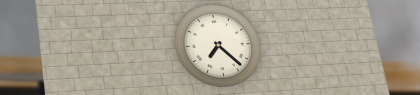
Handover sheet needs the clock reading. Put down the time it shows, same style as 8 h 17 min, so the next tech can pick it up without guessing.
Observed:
7 h 23 min
